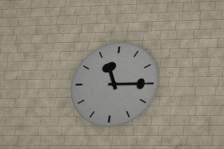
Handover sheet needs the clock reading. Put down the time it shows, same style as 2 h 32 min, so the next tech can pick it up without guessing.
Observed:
11 h 15 min
